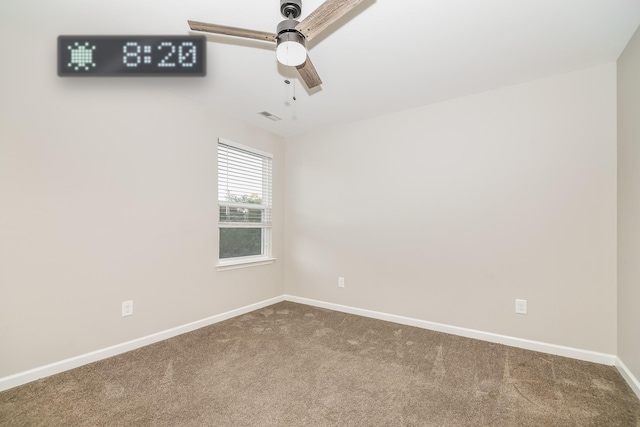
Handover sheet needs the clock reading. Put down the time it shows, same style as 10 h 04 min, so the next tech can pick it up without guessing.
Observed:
8 h 20 min
